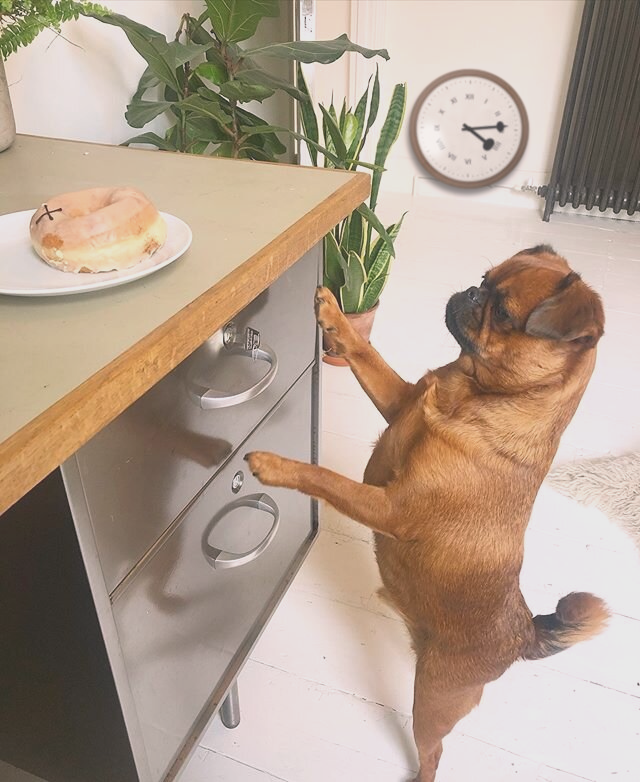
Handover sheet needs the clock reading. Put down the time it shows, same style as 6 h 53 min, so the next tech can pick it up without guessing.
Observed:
4 h 14 min
